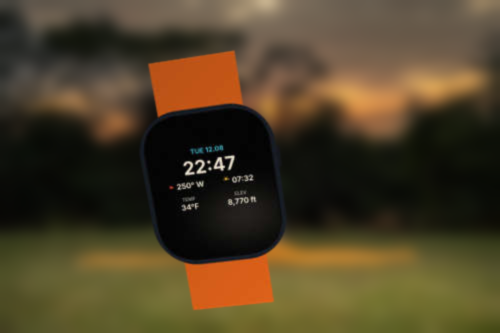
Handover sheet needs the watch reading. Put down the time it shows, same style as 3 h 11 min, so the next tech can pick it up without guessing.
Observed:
22 h 47 min
